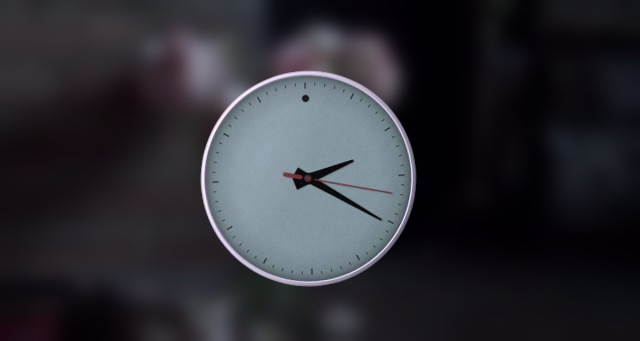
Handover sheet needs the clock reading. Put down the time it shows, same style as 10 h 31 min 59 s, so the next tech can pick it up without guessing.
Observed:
2 h 20 min 17 s
